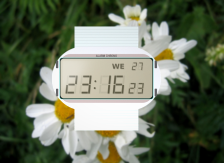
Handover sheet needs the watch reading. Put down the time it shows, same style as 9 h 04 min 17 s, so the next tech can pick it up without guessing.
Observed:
23 h 16 min 23 s
